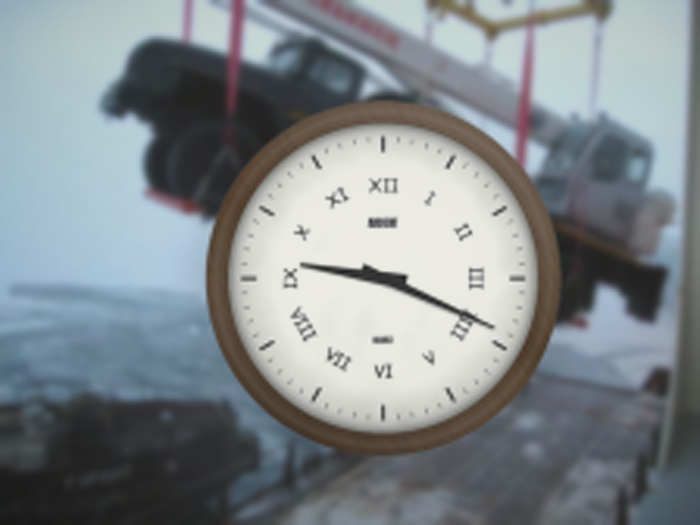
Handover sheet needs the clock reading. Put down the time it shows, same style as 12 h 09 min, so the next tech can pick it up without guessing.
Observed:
9 h 19 min
